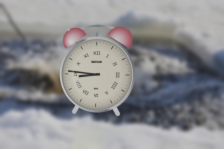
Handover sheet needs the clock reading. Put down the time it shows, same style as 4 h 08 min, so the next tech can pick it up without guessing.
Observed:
8 h 46 min
